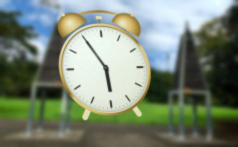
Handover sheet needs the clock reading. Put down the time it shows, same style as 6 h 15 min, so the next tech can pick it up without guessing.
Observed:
5 h 55 min
